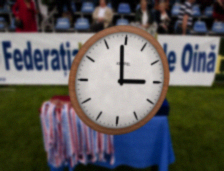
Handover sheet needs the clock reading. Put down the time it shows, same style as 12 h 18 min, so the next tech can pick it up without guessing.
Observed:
2 h 59 min
